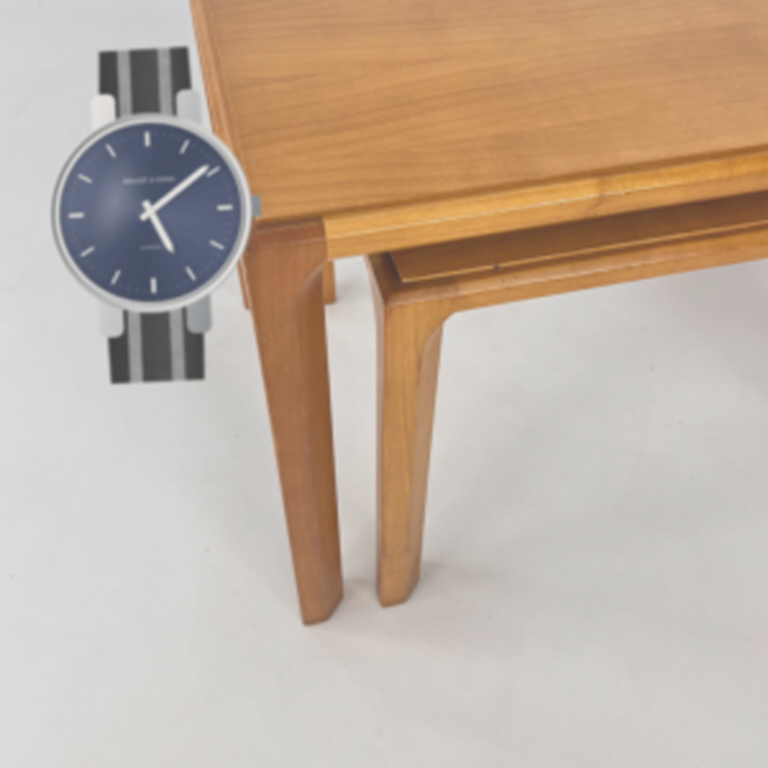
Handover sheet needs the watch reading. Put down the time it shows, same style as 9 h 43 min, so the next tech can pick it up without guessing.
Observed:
5 h 09 min
